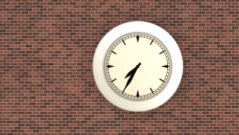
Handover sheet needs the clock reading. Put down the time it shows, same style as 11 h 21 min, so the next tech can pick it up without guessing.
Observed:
7 h 35 min
